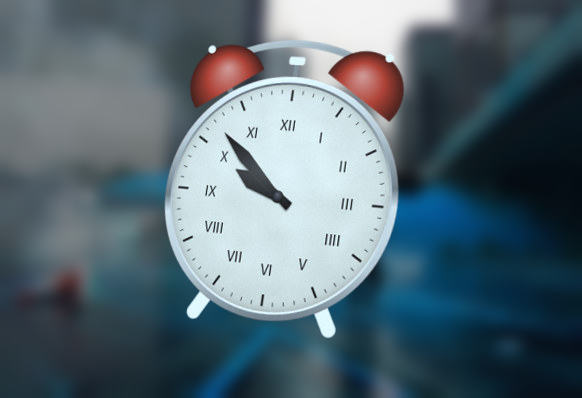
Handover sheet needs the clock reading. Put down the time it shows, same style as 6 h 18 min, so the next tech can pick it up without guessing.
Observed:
9 h 52 min
